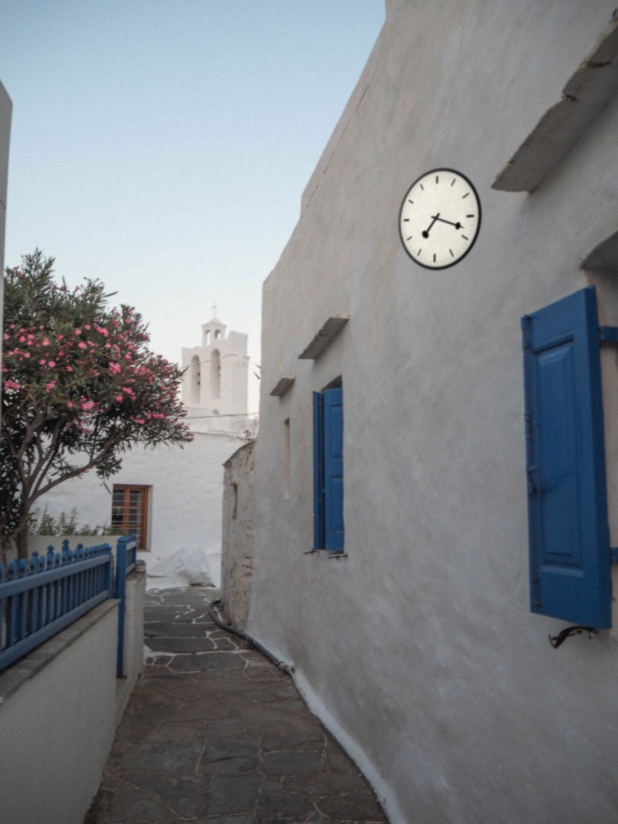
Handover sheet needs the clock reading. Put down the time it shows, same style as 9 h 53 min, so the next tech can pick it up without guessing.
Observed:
7 h 18 min
